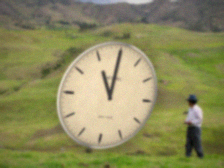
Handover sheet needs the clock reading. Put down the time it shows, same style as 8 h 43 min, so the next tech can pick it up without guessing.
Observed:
11 h 00 min
